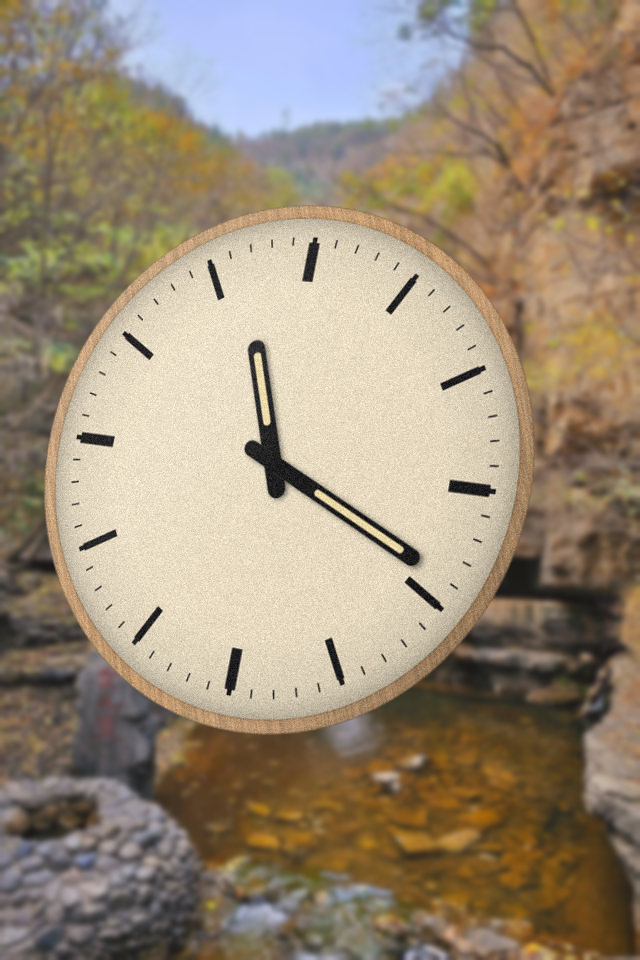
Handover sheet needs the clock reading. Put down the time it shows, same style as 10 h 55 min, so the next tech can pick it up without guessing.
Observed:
11 h 19 min
